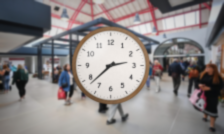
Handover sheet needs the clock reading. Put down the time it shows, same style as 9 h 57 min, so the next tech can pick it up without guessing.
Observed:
2 h 38 min
